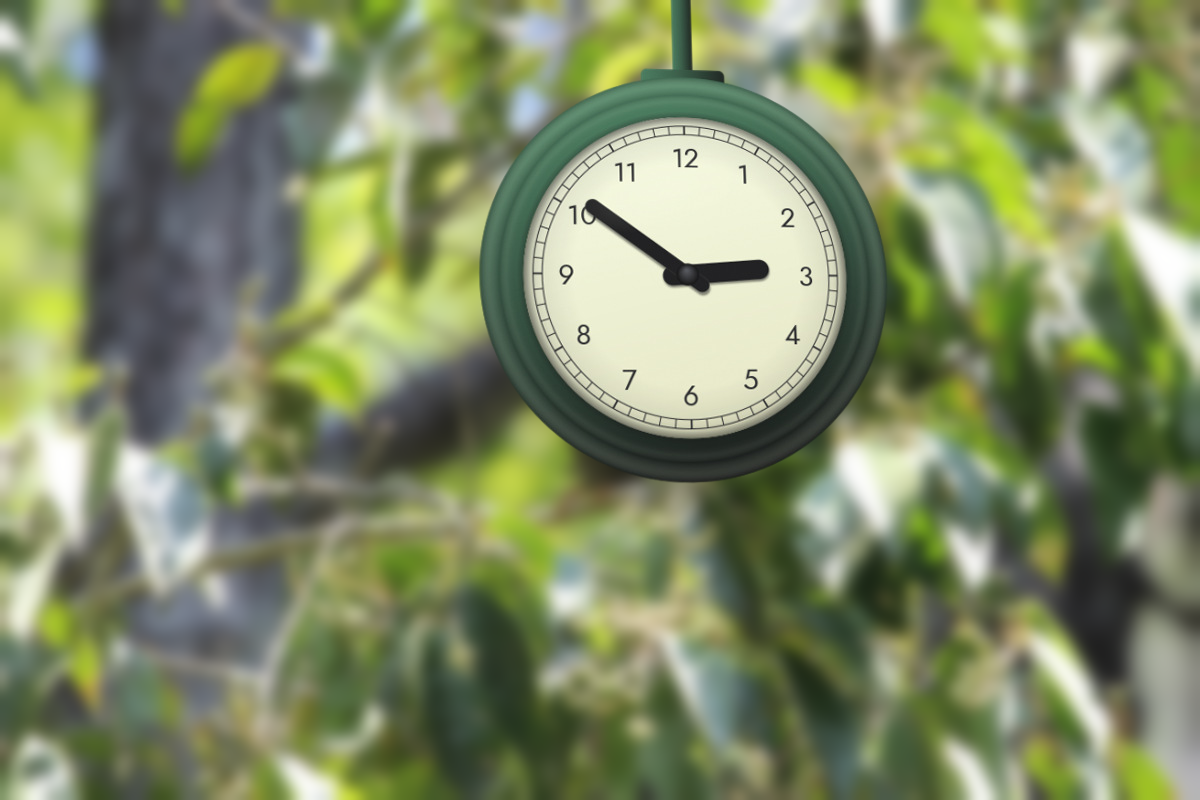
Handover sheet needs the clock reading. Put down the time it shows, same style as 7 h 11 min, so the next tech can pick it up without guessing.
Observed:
2 h 51 min
